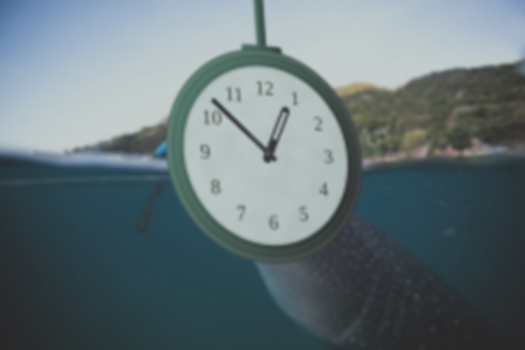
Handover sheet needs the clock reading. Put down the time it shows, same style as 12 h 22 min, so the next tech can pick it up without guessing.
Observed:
12 h 52 min
